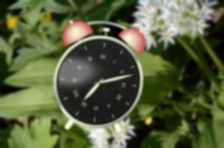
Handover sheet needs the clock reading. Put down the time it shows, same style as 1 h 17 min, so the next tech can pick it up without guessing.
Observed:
7 h 12 min
